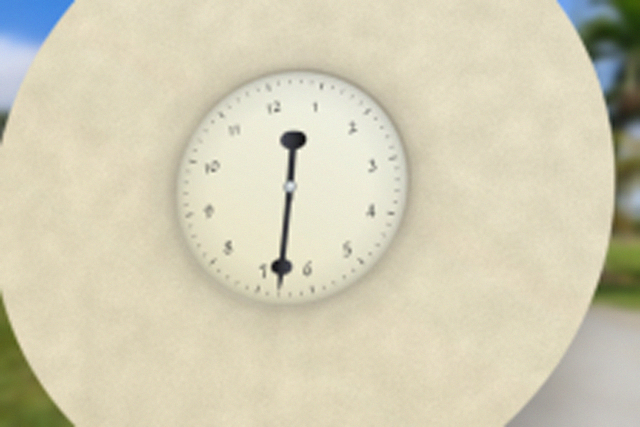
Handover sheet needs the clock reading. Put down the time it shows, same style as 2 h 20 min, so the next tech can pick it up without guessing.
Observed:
12 h 33 min
